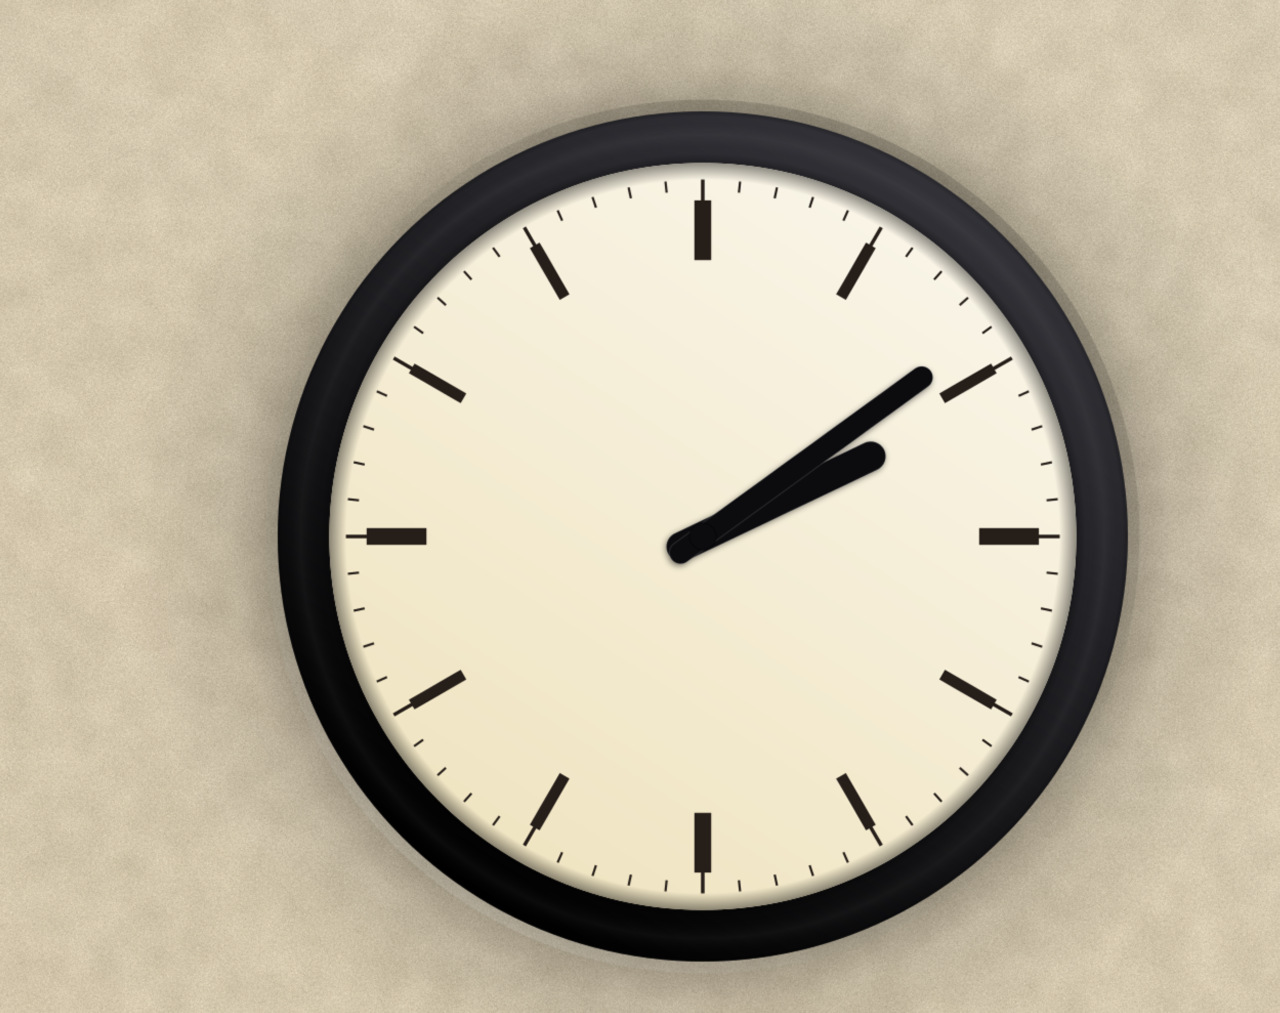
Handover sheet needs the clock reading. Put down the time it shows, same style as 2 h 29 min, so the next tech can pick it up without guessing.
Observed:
2 h 09 min
